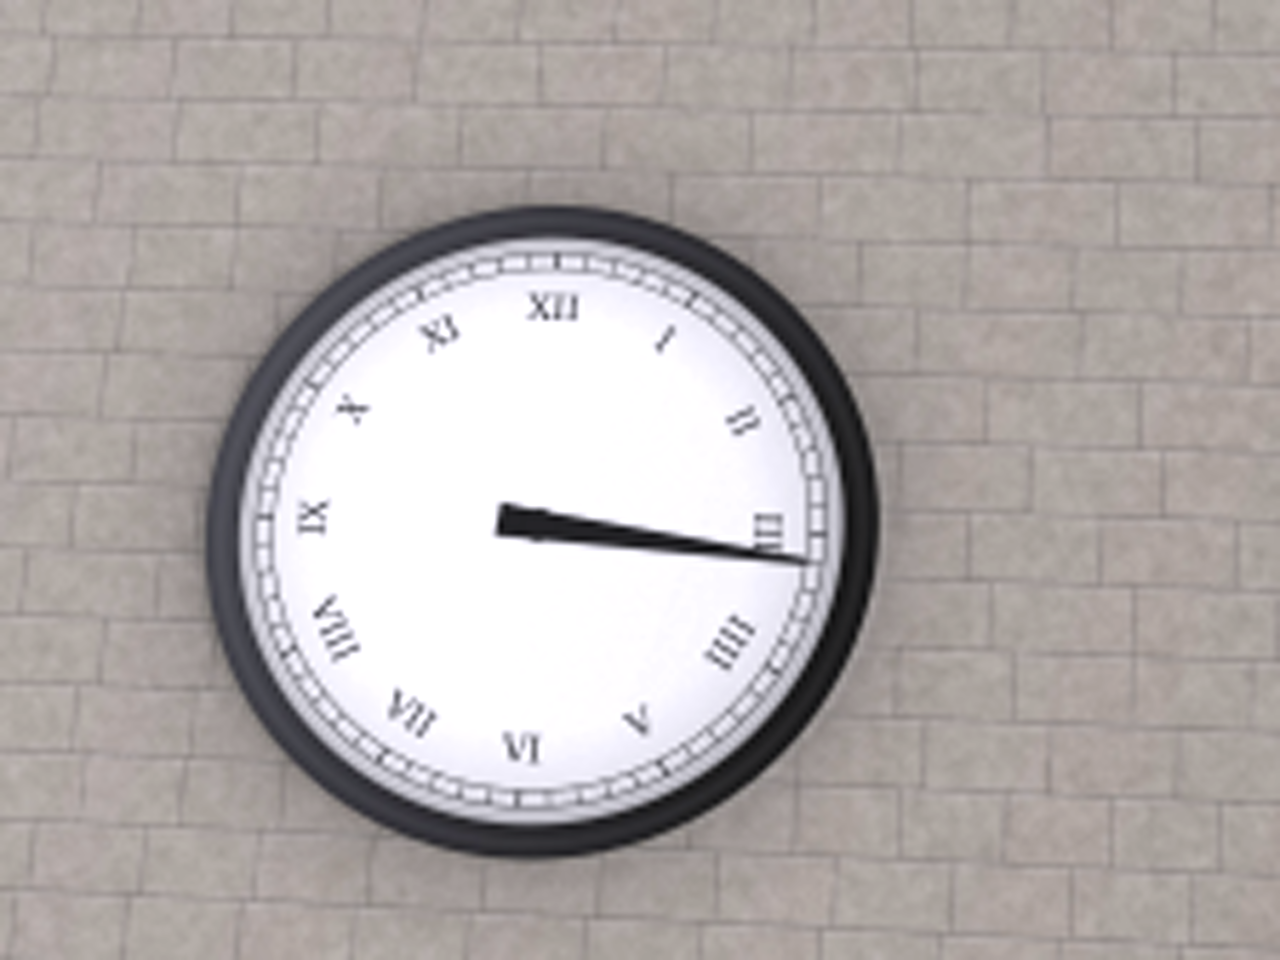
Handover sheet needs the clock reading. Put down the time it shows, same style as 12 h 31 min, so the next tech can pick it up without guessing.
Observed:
3 h 16 min
